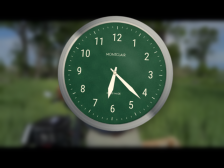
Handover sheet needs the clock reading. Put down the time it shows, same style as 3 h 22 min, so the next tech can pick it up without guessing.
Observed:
6 h 22 min
